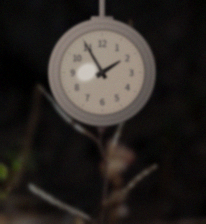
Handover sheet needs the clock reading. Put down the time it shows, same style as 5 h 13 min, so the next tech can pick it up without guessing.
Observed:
1 h 55 min
